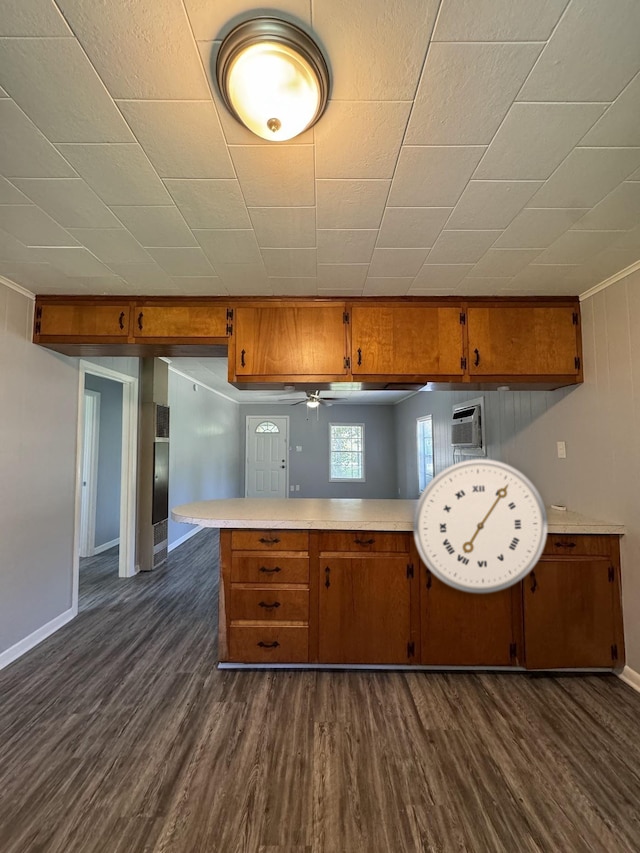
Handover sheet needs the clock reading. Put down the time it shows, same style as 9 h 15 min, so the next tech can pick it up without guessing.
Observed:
7 h 06 min
